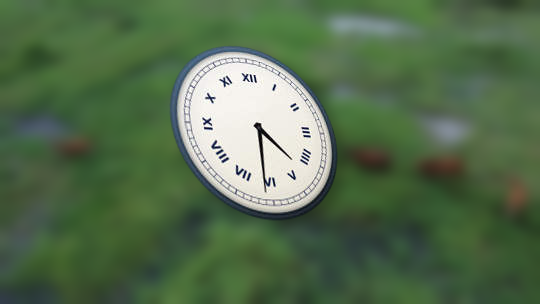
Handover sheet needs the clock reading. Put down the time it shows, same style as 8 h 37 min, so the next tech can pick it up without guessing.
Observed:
4 h 31 min
